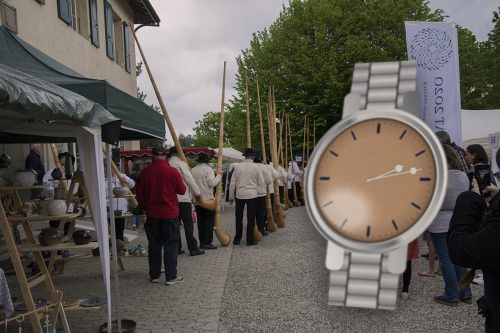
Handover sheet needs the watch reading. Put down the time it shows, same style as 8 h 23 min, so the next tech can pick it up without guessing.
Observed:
2 h 13 min
